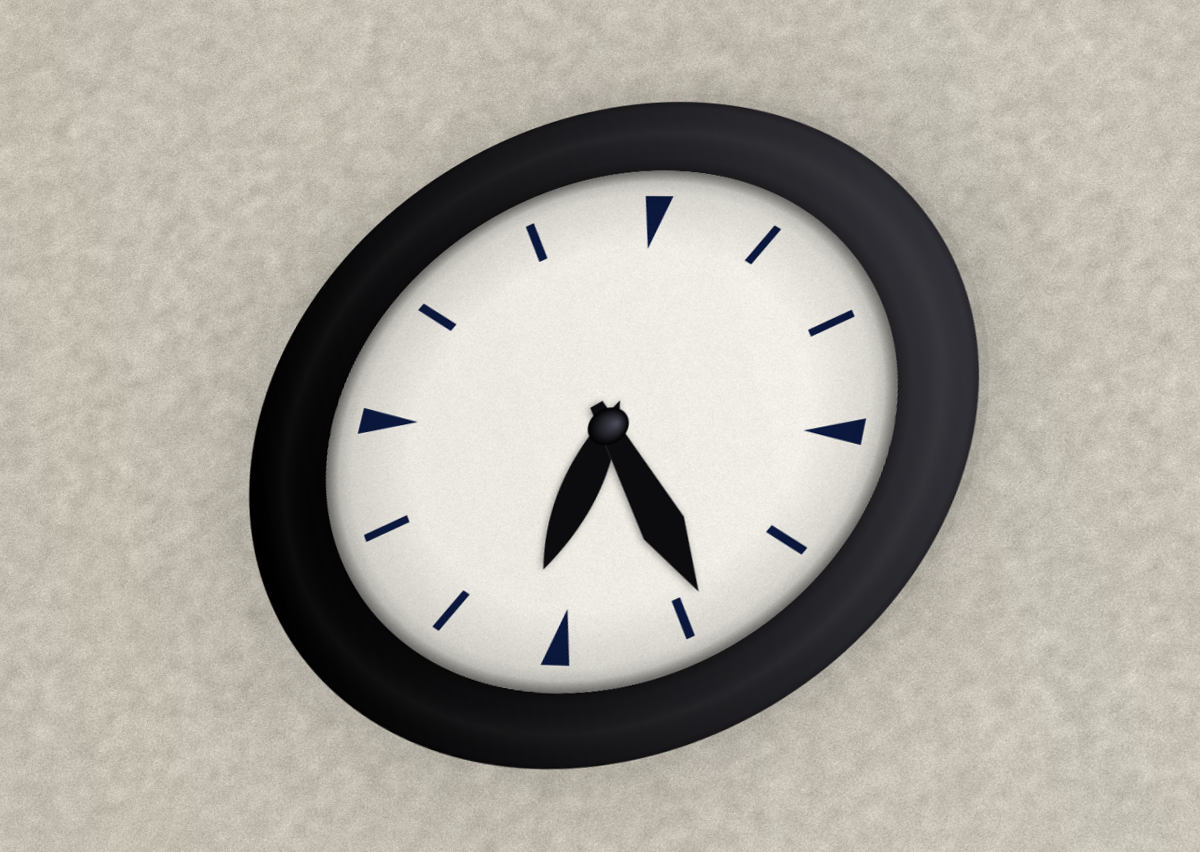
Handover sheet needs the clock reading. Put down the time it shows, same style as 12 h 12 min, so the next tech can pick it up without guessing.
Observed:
6 h 24 min
